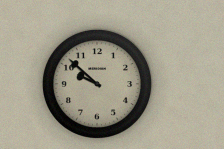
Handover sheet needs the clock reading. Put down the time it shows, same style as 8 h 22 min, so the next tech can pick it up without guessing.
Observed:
9 h 52 min
